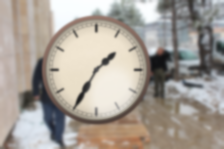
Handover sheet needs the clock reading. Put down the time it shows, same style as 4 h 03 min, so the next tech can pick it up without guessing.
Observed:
1 h 35 min
